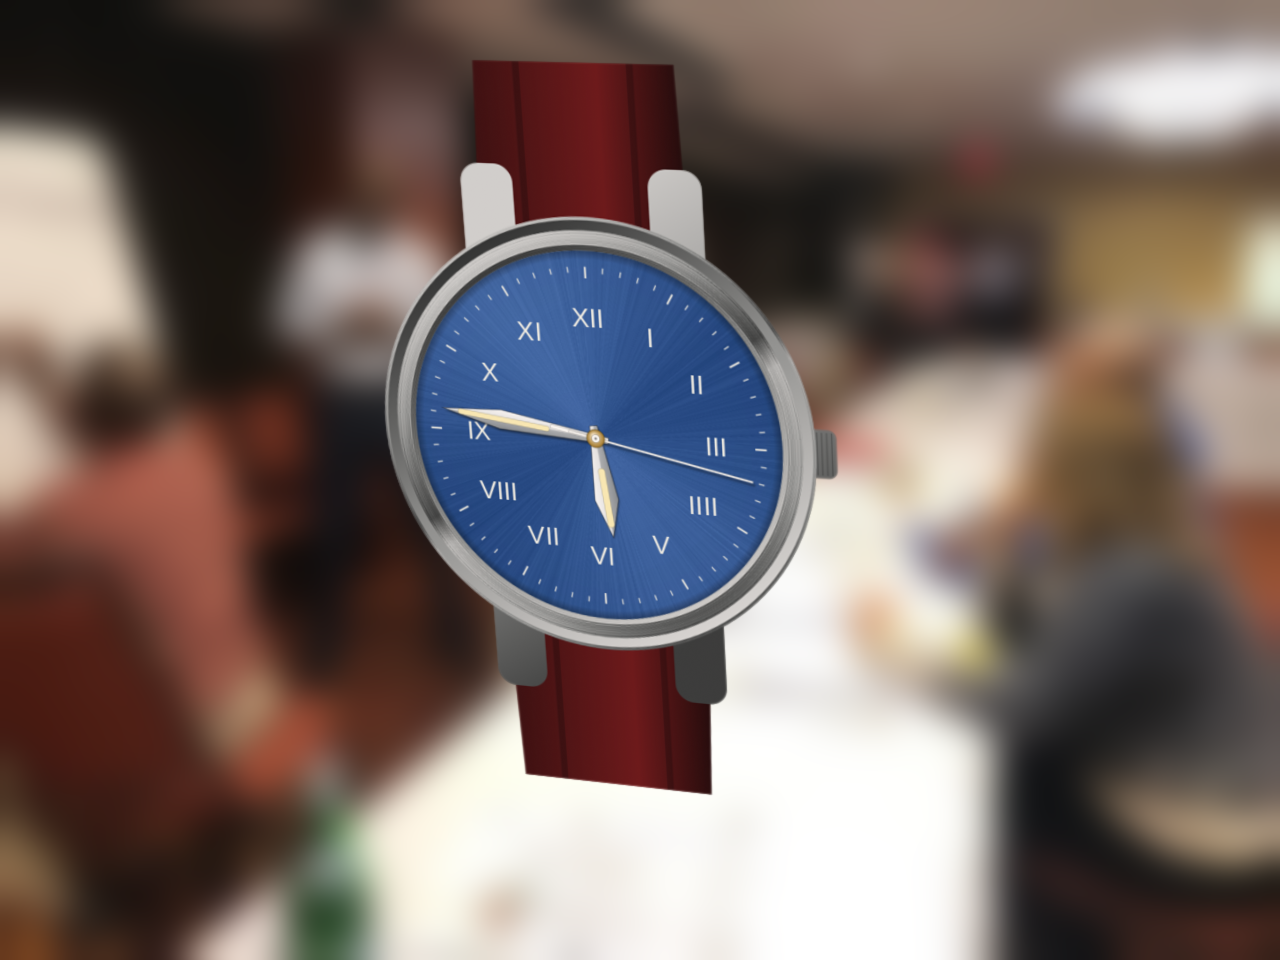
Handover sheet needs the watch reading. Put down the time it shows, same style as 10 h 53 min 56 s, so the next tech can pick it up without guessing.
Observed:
5 h 46 min 17 s
